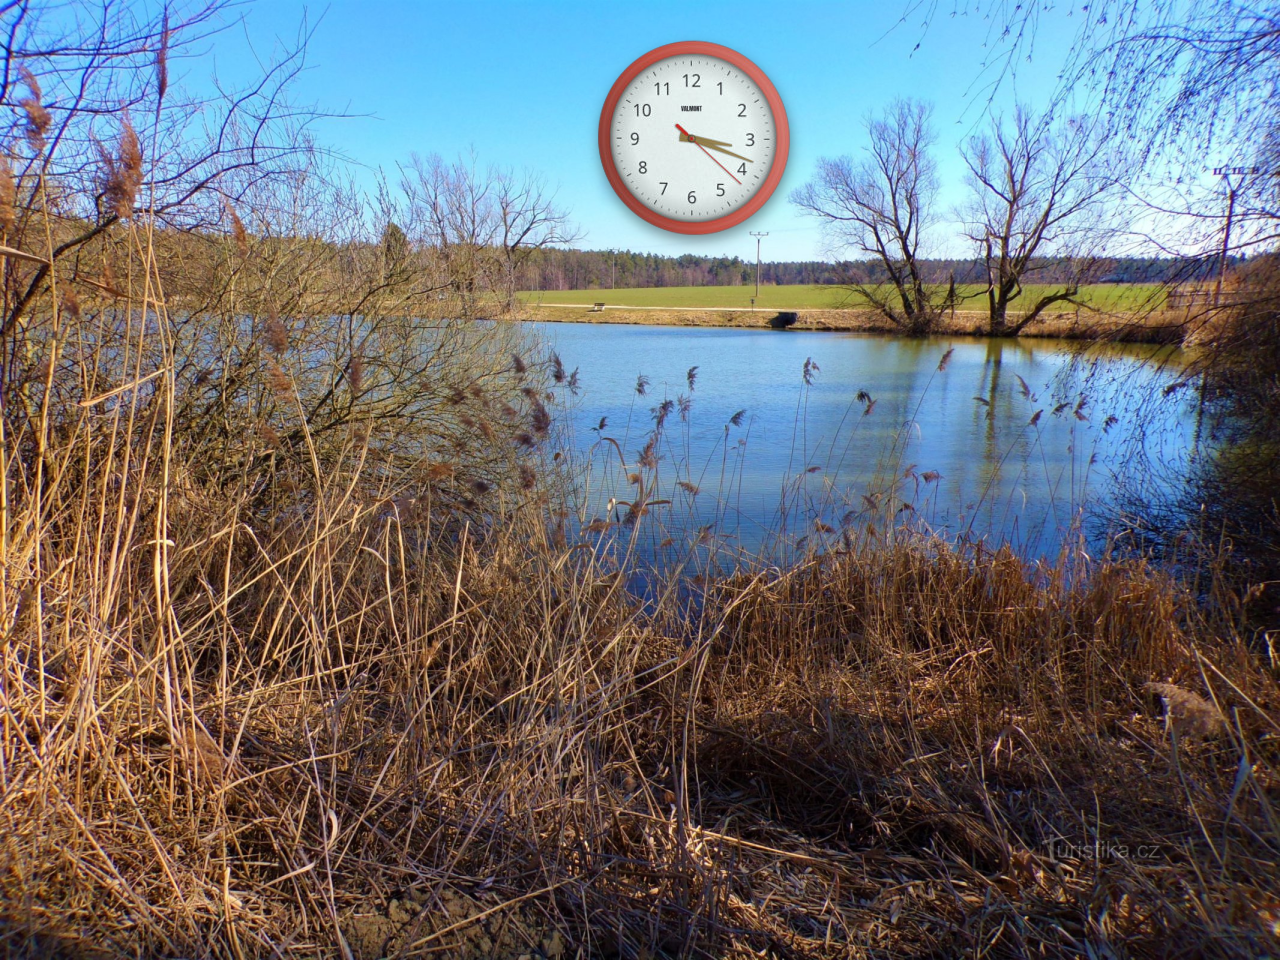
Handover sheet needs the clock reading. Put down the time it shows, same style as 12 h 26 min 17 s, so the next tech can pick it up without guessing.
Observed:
3 h 18 min 22 s
